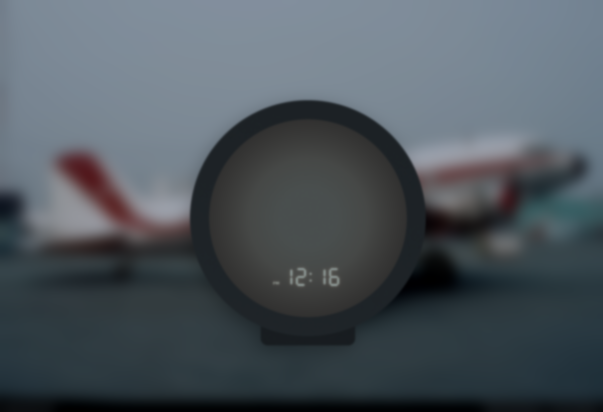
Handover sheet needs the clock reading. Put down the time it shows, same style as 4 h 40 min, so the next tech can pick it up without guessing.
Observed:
12 h 16 min
